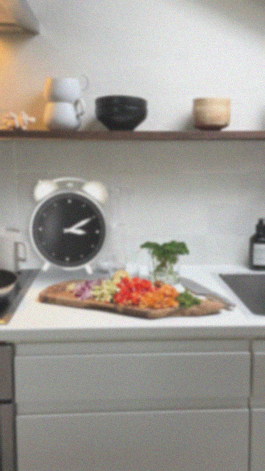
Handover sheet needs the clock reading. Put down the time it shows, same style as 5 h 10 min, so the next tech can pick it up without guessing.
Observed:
3 h 10 min
